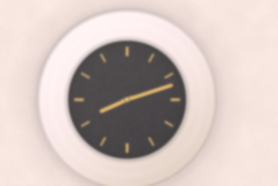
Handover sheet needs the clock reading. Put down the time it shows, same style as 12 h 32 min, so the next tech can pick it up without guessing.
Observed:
8 h 12 min
